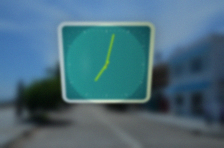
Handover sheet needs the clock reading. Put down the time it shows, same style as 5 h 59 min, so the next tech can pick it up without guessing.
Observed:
7 h 02 min
